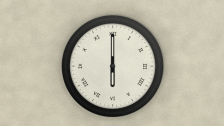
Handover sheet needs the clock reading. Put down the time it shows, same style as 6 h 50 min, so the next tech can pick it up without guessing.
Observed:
6 h 00 min
